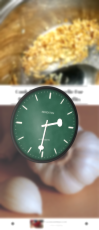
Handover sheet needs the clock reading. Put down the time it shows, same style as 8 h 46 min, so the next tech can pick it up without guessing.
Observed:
2 h 31 min
